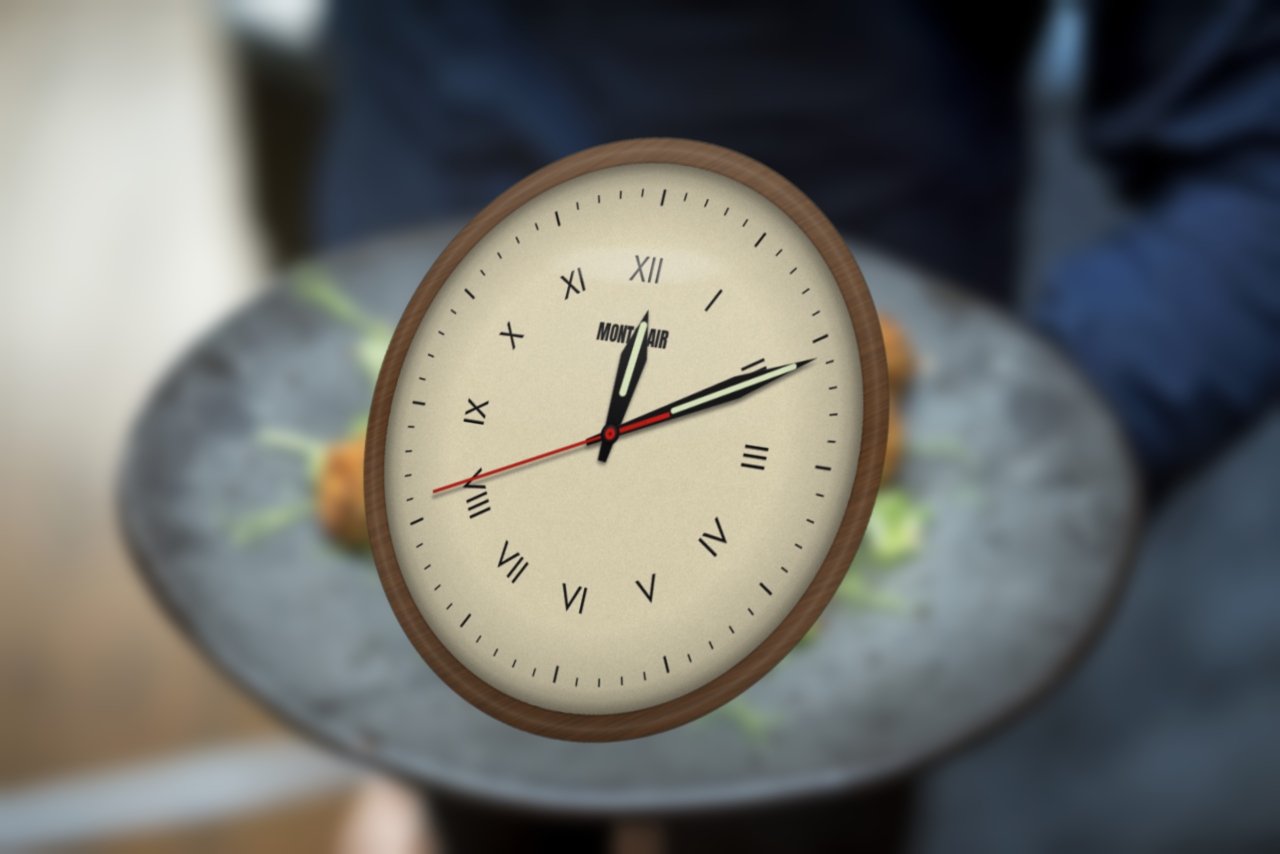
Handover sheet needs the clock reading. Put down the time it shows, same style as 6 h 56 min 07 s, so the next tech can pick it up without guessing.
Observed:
12 h 10 min 41 s
